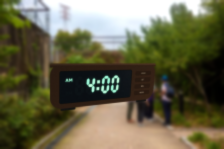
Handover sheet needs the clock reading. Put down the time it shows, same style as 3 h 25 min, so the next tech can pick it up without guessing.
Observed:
4 h 00 min
